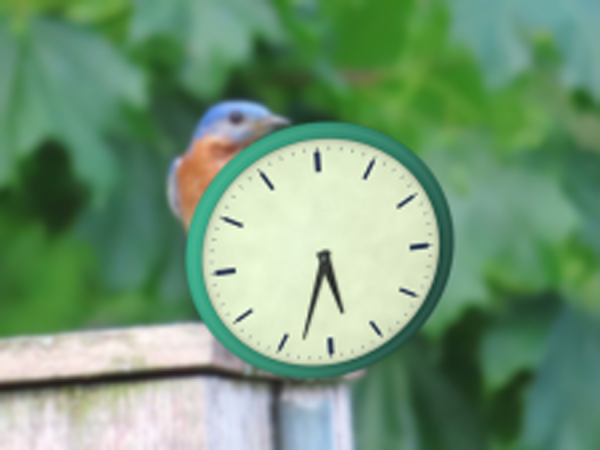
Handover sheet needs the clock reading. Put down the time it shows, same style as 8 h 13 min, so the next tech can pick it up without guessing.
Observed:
5 h 33 min
